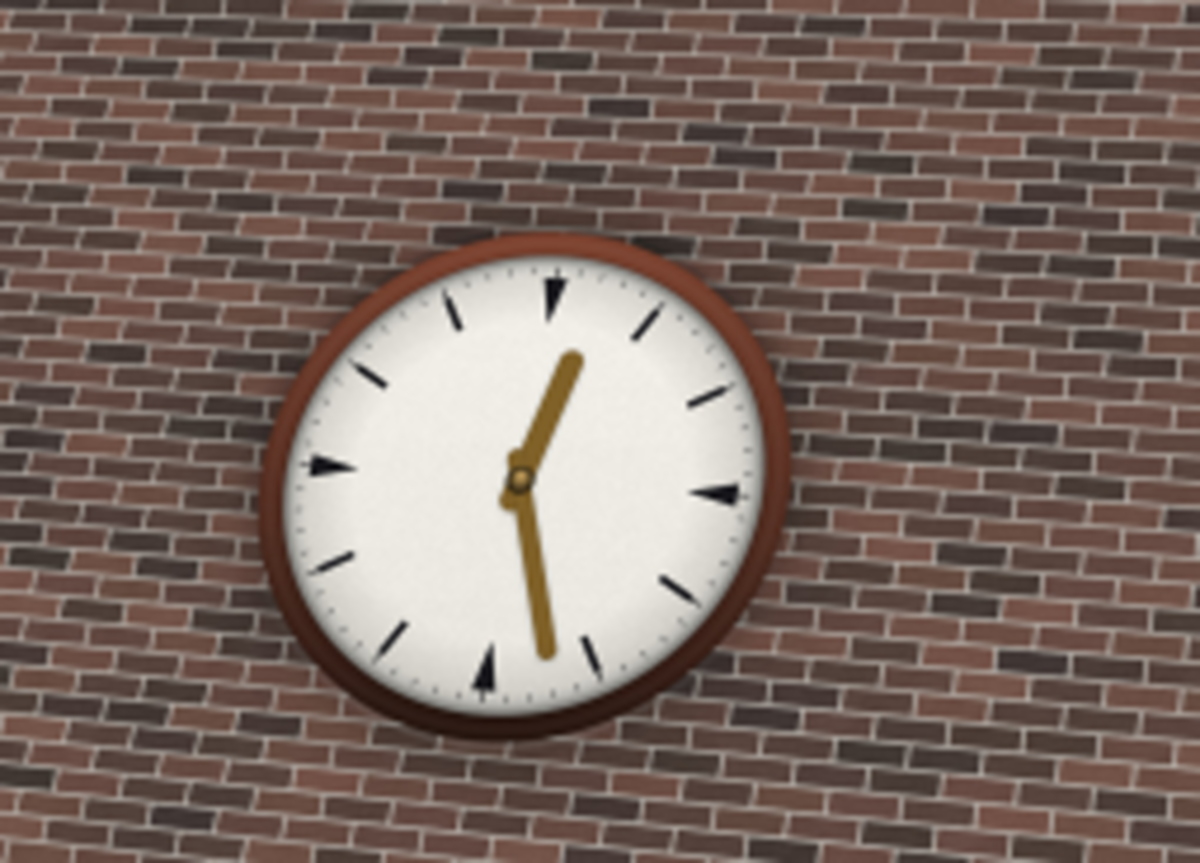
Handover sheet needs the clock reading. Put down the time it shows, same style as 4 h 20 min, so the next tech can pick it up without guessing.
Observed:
12 h 27 min
